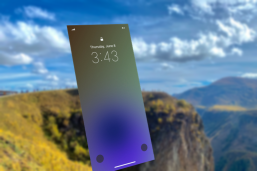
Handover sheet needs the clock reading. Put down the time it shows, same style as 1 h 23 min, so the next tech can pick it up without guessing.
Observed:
3 h 43 min
